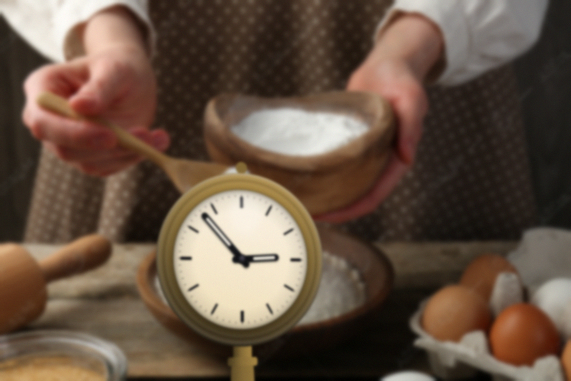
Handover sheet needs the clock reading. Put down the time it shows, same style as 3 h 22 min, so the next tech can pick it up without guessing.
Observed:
2 h 53 min
